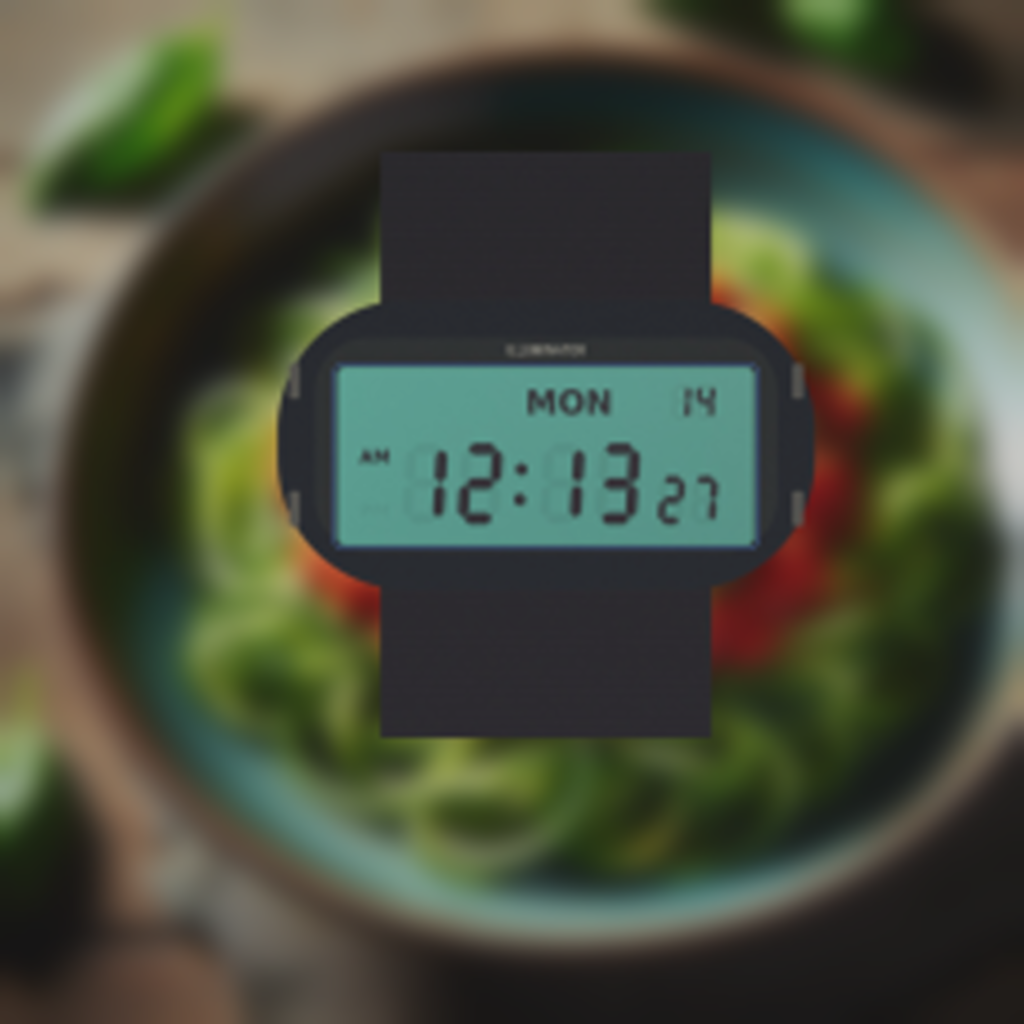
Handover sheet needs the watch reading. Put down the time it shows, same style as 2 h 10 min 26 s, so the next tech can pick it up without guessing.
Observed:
12 h 13 min 27 s
